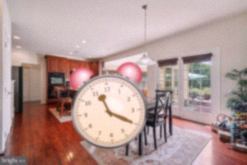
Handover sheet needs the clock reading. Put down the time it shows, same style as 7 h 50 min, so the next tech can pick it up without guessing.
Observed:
11 h 20 min
